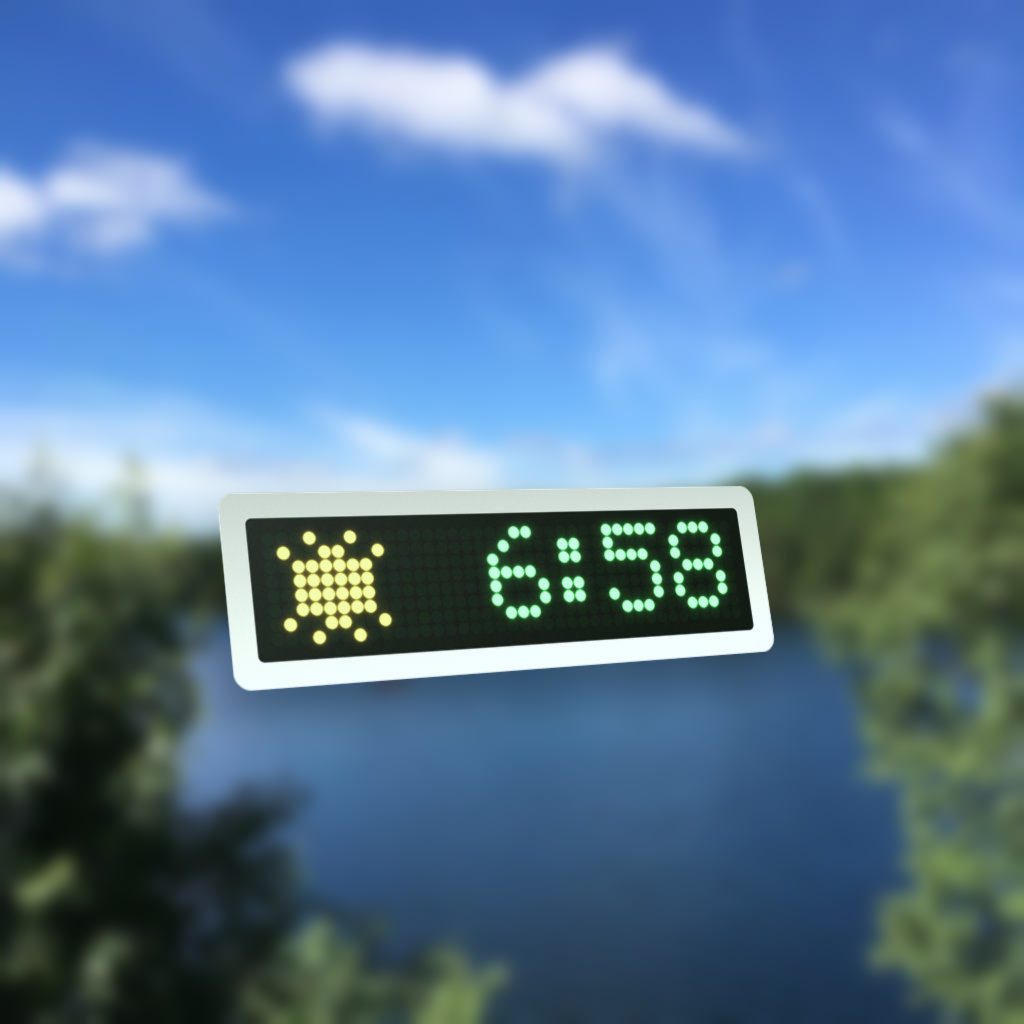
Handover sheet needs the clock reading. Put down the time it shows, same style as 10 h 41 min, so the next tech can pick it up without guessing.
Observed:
6 h 58 min
